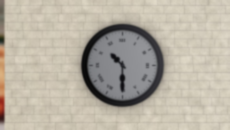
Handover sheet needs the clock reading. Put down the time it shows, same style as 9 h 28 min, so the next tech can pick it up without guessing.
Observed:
10 h 30 min
